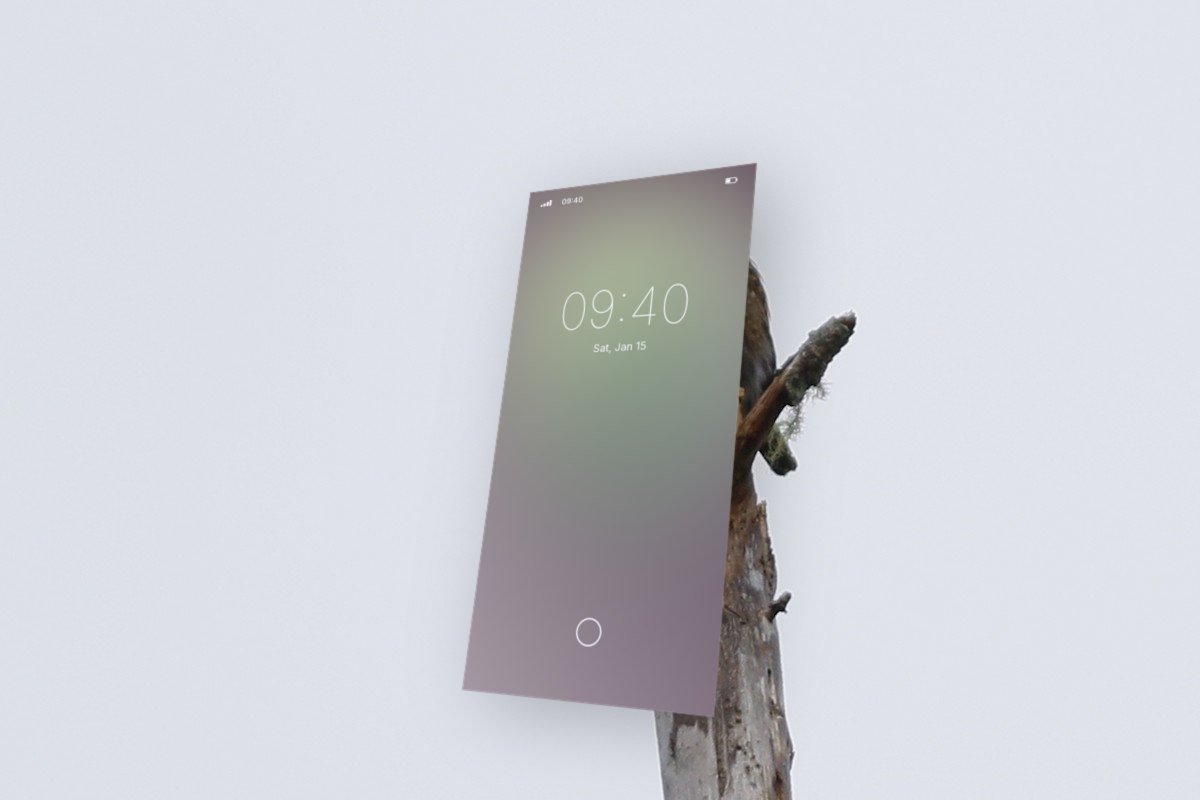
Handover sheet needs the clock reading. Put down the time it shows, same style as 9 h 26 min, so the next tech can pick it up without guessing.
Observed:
9 h 40 min
